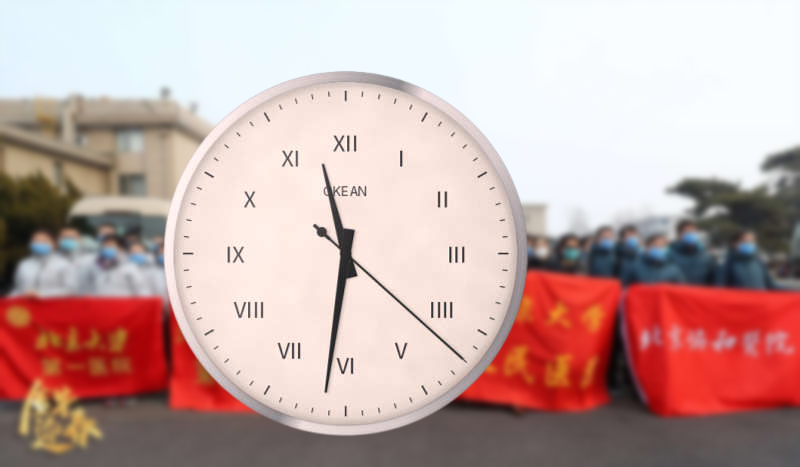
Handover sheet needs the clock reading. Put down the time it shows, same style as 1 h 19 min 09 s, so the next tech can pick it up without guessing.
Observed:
11 h 31 min 22 s
